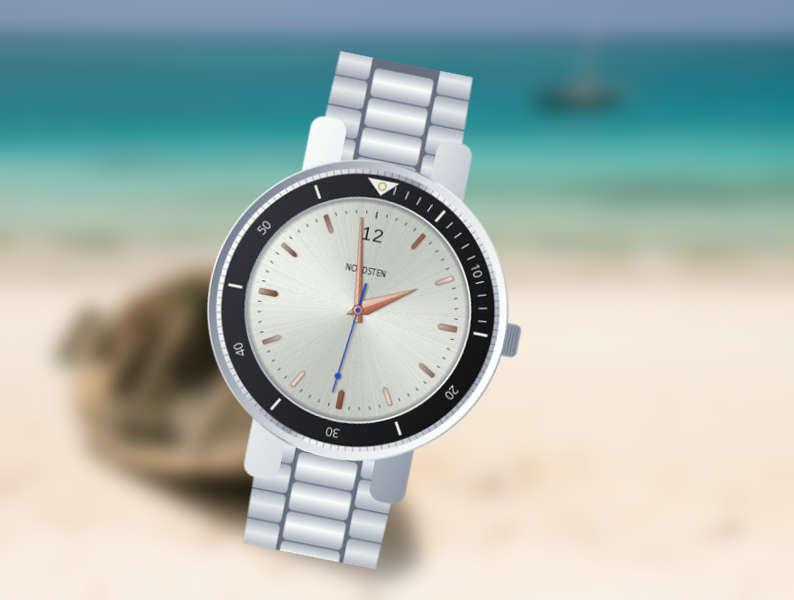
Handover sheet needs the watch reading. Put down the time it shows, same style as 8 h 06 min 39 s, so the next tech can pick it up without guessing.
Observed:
1 h 58 min 31 s
